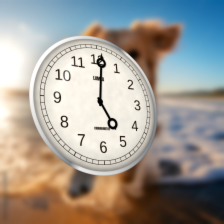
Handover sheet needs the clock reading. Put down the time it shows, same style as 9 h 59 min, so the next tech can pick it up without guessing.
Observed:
5 h 01 min
